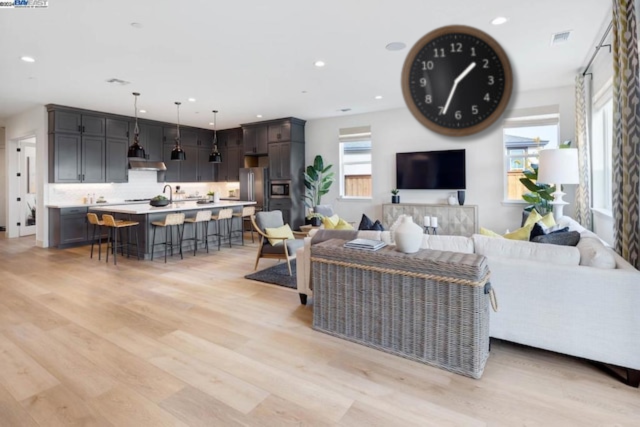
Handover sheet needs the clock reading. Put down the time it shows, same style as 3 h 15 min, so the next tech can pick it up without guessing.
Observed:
1 h 34 min
